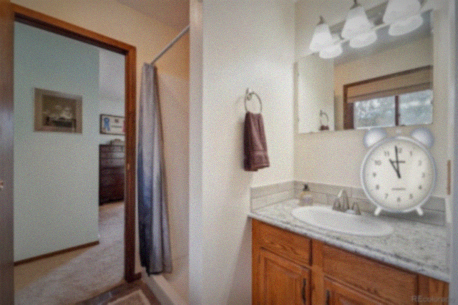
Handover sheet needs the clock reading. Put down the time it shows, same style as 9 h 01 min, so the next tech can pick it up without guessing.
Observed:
10 h 59 min
